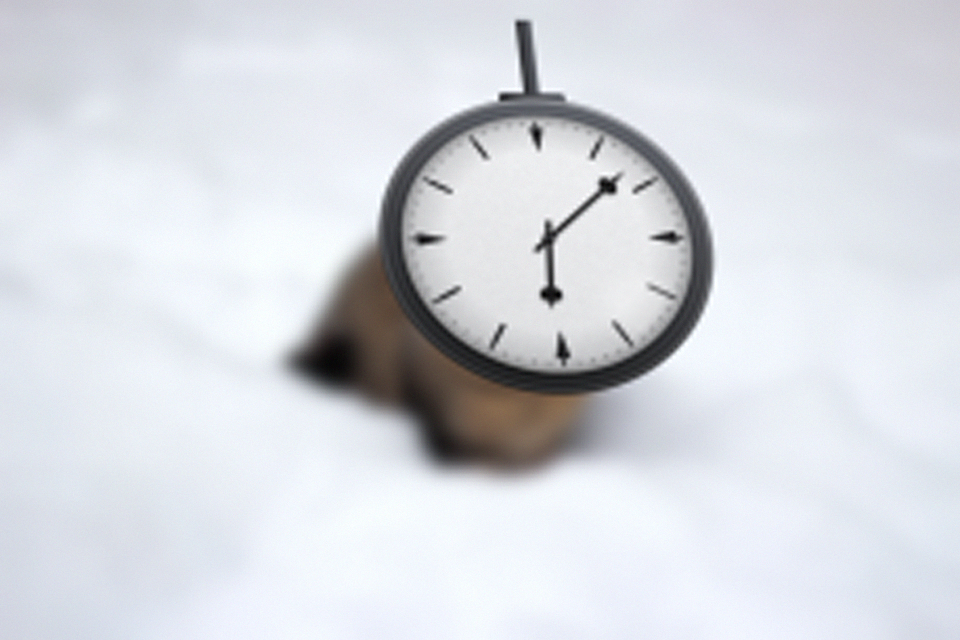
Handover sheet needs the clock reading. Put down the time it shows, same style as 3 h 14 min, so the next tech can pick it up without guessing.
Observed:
6 h 08 min
